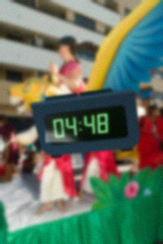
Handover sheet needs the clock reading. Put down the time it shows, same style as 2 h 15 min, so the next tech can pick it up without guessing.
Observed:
4 h 48 min
